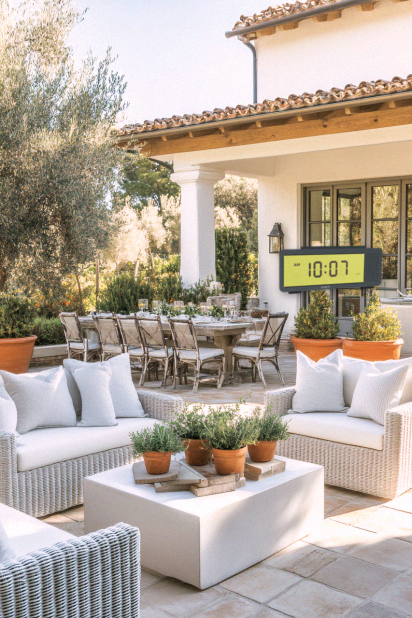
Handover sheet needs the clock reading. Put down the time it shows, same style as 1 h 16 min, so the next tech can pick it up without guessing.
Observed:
10 h 07 min
